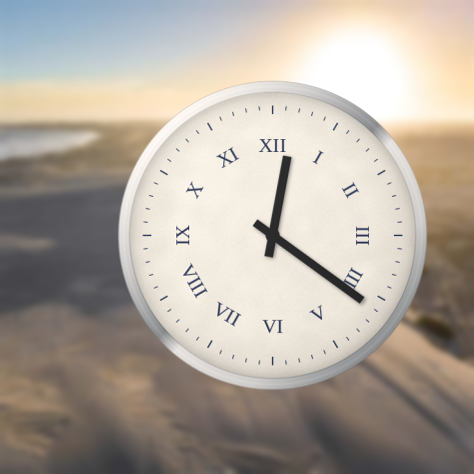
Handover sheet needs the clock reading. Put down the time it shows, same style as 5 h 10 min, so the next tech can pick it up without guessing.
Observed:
12 h 21 min
